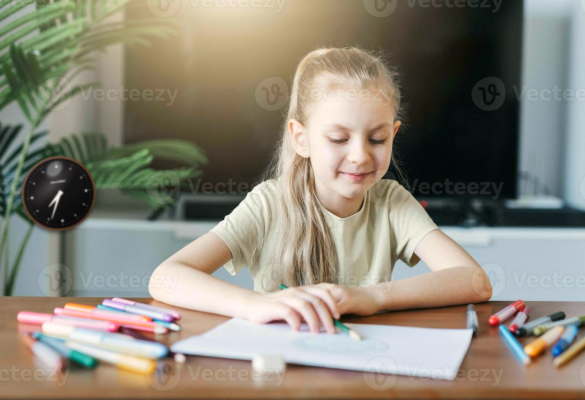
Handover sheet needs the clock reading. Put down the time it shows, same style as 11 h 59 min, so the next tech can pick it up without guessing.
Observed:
7 h 34 min
